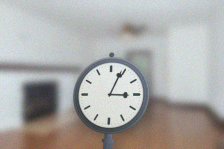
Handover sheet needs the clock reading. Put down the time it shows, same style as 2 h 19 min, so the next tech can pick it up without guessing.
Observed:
3 h 04 min
